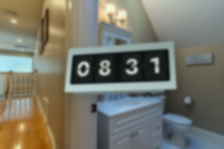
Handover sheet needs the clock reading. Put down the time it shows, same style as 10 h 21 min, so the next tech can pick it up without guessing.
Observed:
8 h 31 min
